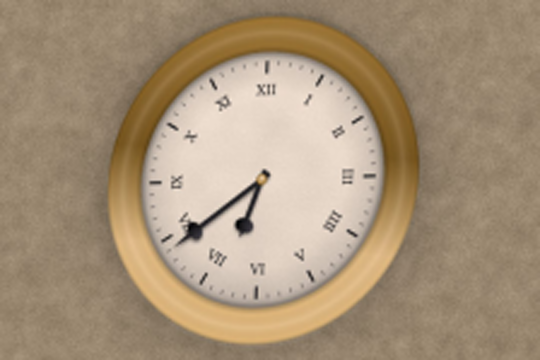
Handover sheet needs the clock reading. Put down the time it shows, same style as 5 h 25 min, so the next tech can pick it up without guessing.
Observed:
6 h 39 min
